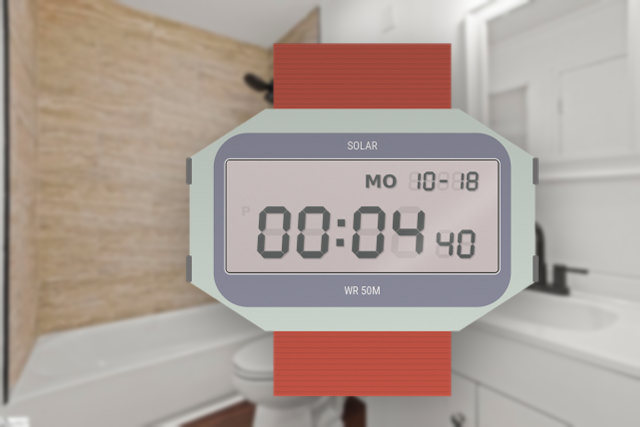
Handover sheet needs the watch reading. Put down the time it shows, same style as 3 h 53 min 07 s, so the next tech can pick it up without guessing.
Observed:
0 h 04 min 40 s
